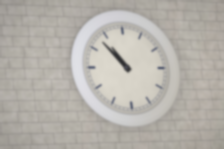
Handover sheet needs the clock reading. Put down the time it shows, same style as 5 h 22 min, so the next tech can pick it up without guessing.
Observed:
10 h 53 min
